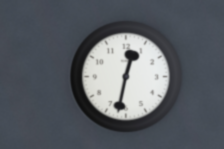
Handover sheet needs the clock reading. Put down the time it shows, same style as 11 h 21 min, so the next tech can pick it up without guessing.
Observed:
12 h 32 min
